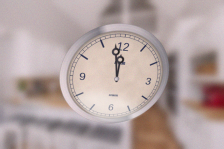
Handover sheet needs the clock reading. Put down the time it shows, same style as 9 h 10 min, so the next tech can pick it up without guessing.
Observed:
11 h 58 min
